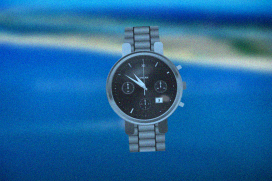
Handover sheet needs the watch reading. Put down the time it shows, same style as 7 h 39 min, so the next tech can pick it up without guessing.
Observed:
10 h 51 min
